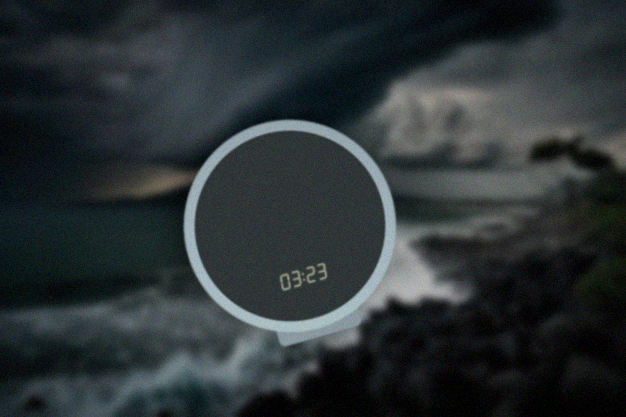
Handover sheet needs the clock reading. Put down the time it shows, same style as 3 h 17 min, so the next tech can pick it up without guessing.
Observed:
3 h 23 min
